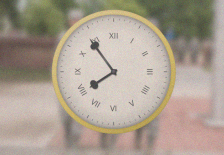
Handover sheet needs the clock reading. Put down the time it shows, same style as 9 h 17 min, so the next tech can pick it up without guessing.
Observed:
7 h 54 min
